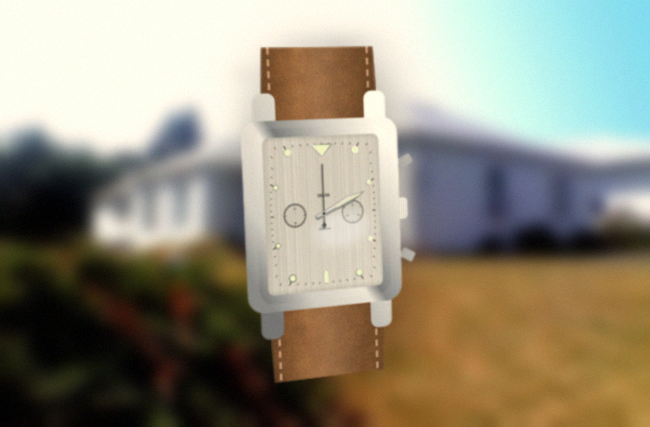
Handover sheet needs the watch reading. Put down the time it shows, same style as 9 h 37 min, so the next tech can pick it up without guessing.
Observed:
2 h 11 min
